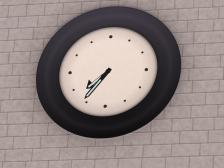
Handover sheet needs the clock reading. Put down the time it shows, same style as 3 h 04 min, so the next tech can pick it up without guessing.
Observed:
7 h 36 min
